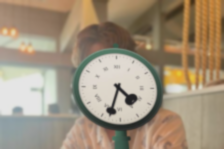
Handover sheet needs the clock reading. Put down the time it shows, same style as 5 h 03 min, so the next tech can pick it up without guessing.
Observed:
4 h 33 min
